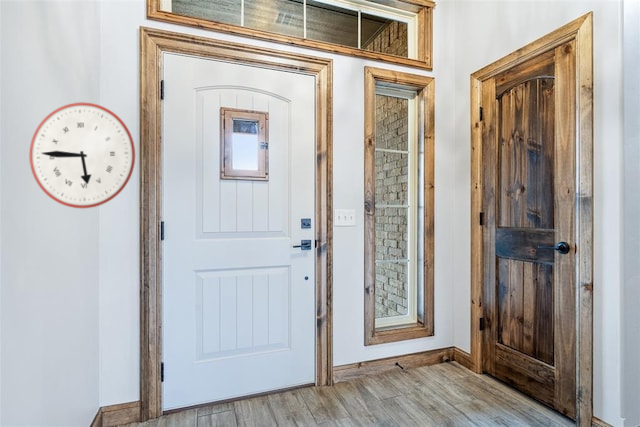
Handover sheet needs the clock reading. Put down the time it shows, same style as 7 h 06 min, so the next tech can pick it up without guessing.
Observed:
5 h 46 min
